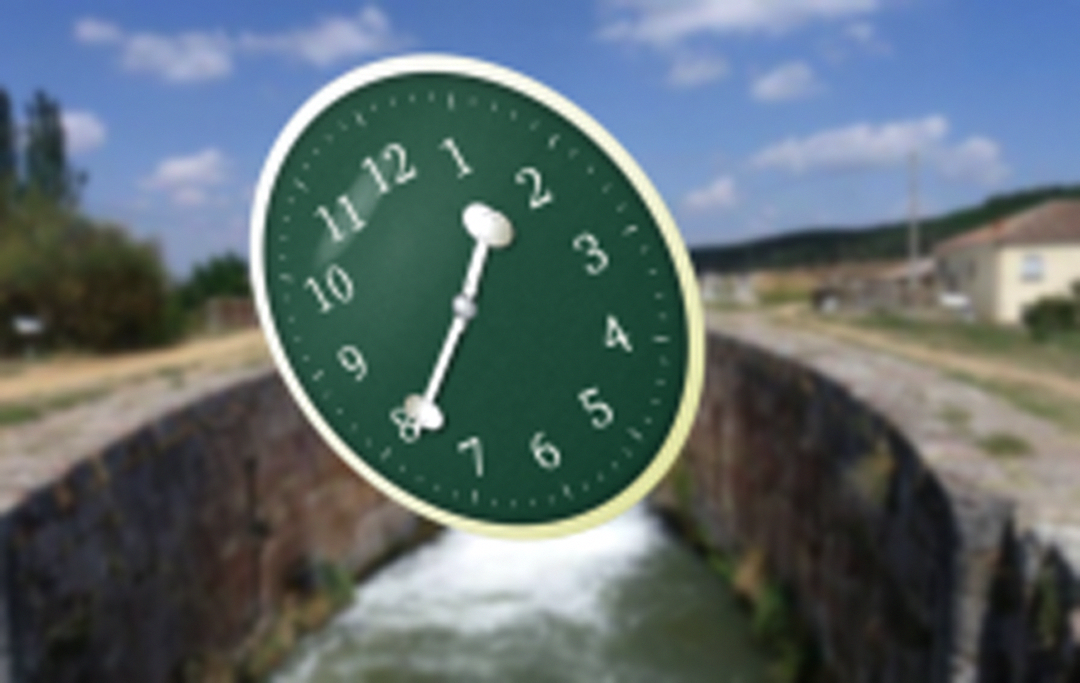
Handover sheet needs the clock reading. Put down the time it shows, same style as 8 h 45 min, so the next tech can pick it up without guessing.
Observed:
1 h 39 min
